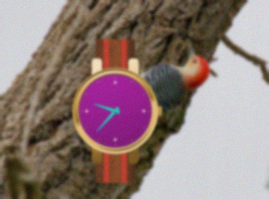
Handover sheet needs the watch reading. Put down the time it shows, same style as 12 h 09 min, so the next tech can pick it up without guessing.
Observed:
9 h 37 min
